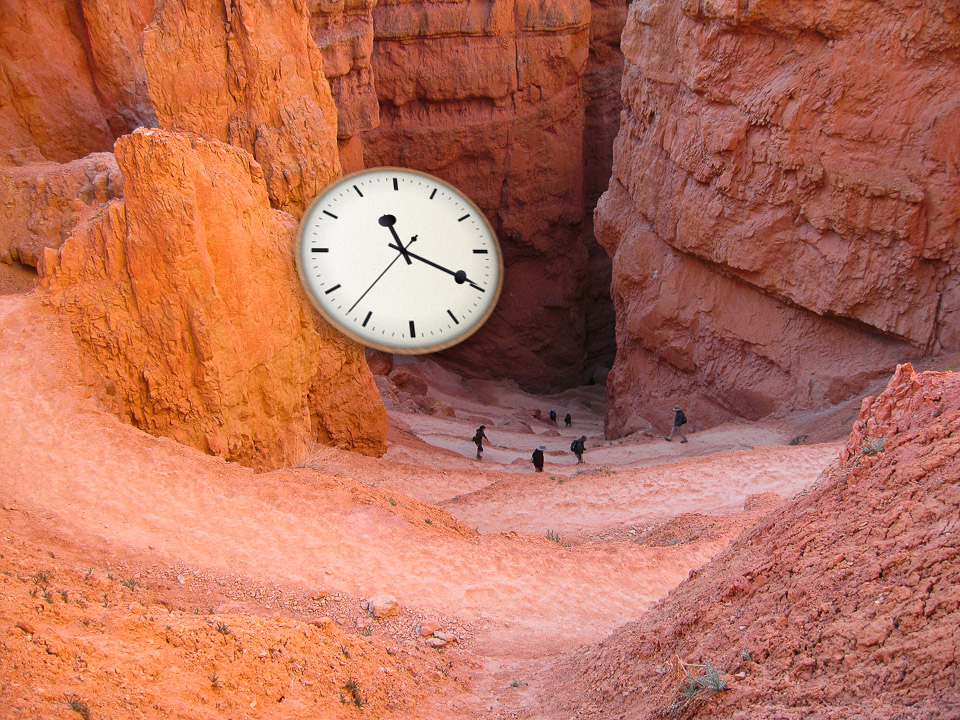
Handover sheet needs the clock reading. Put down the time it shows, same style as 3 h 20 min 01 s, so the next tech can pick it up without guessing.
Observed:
11 h 19 min 37 s
